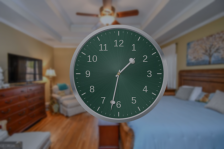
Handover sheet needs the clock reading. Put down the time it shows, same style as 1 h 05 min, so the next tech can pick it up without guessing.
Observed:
1 h 32 min
